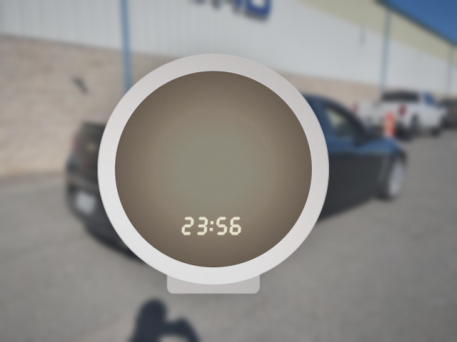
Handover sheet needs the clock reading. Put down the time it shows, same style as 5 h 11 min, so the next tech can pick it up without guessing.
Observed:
23 h 56 min
